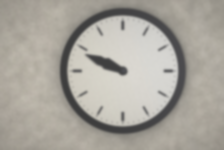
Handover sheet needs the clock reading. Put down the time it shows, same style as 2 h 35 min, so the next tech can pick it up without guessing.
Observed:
9 h 49 min
